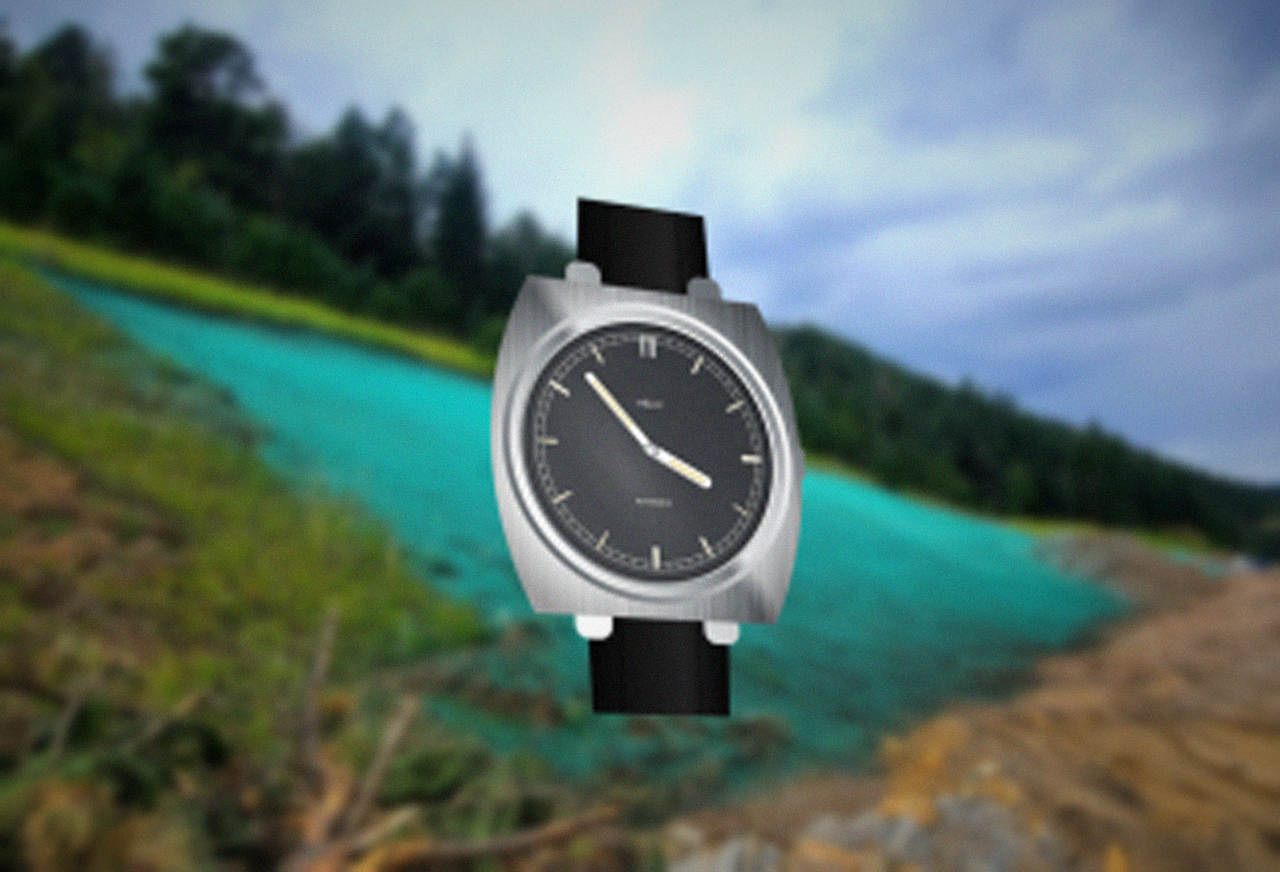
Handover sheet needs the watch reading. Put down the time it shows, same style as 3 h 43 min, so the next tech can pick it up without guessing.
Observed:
3 h 53 min
